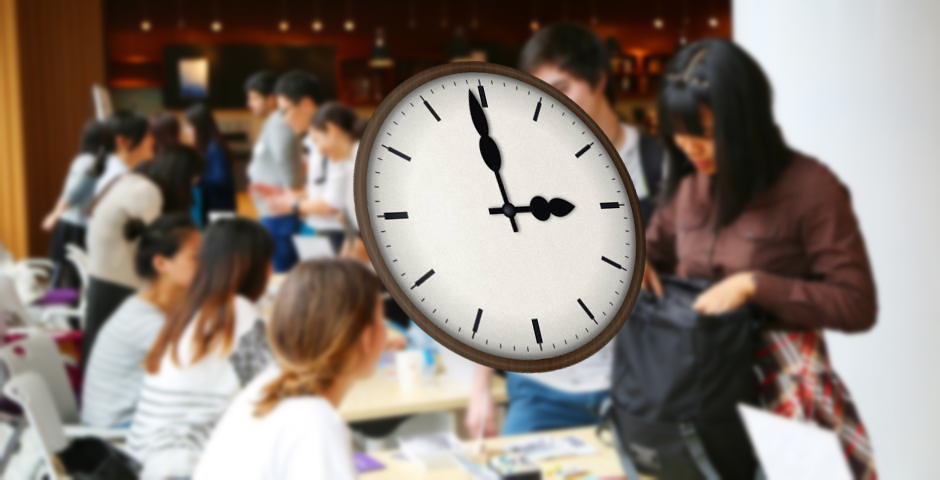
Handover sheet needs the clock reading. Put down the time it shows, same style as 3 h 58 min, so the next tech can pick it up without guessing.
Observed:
2 h 59 min
